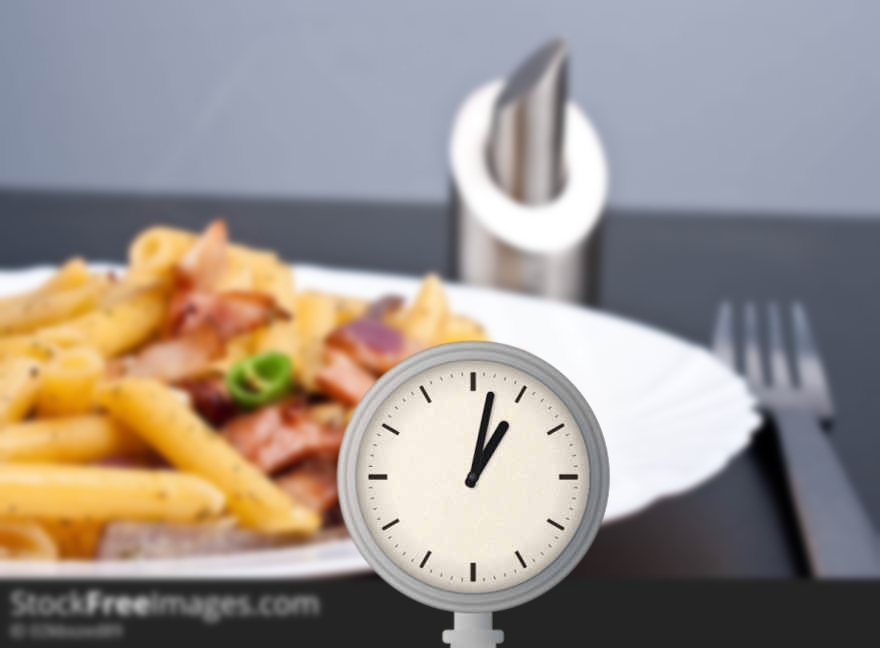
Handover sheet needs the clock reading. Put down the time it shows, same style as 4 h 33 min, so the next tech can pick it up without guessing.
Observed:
1 h 02 min
